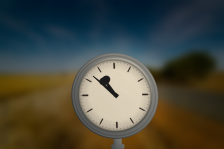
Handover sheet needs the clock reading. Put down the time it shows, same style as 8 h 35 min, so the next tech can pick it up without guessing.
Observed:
10 h 52 min
